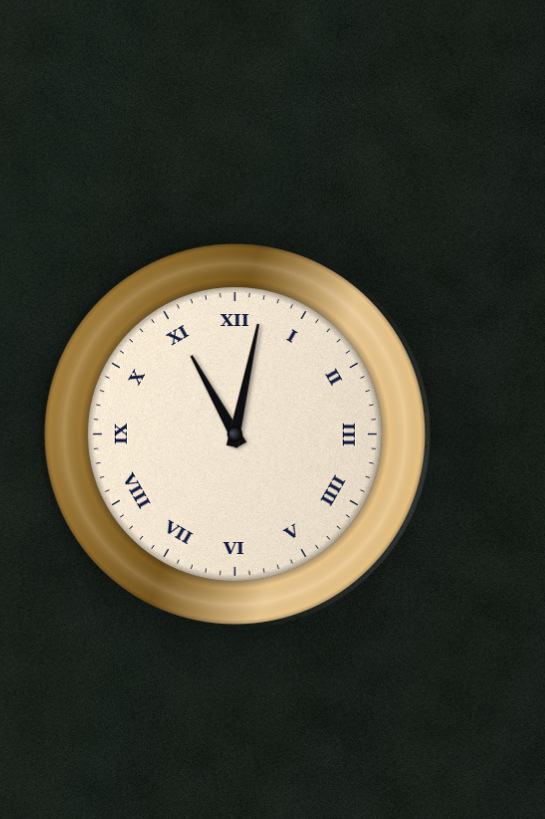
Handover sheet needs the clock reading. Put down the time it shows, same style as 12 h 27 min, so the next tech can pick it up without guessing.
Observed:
11 h 02 min
